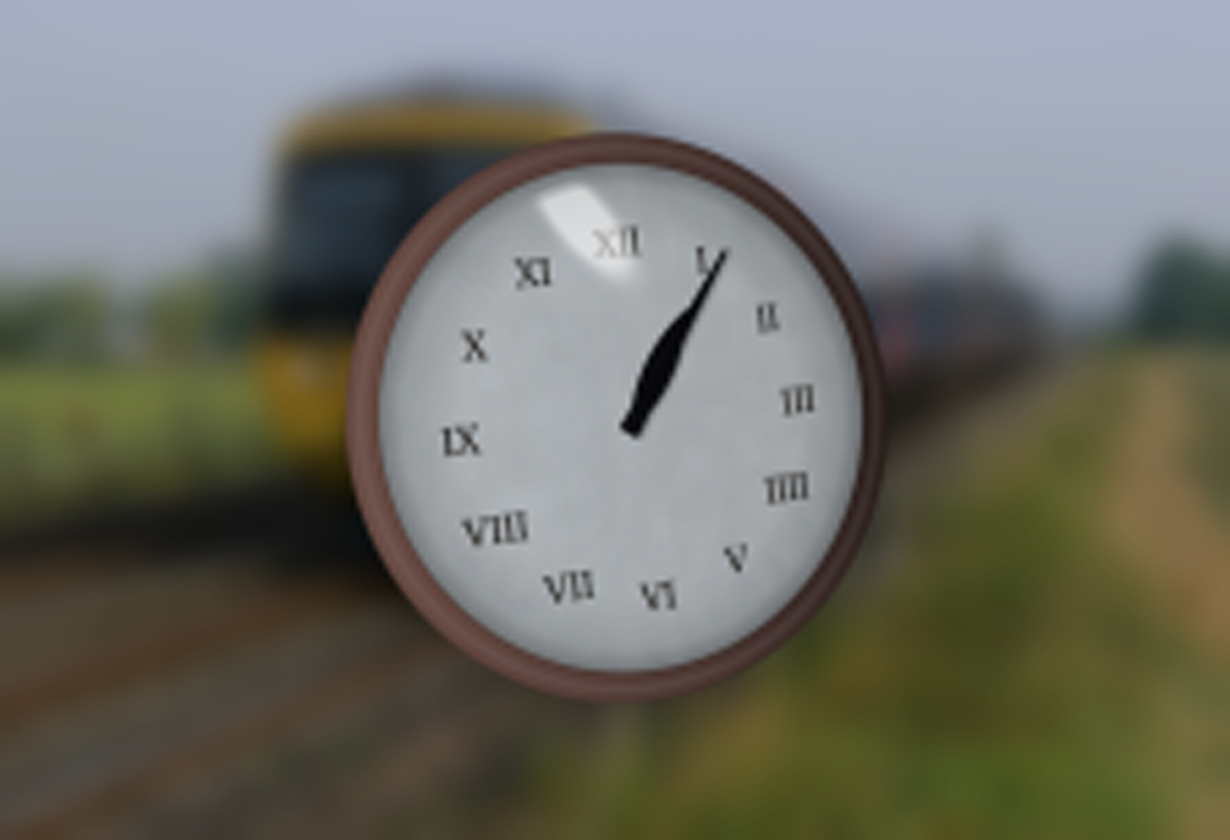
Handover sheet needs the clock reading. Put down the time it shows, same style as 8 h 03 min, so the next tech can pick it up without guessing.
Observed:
1 h 06 min
